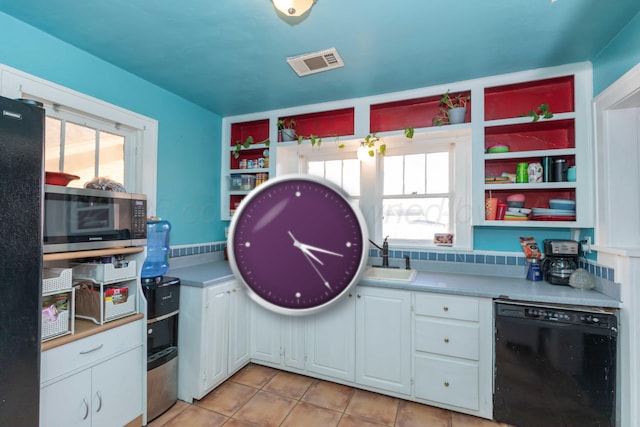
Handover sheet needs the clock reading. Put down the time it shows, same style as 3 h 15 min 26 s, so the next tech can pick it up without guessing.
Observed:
4 h 17 min 24 s
